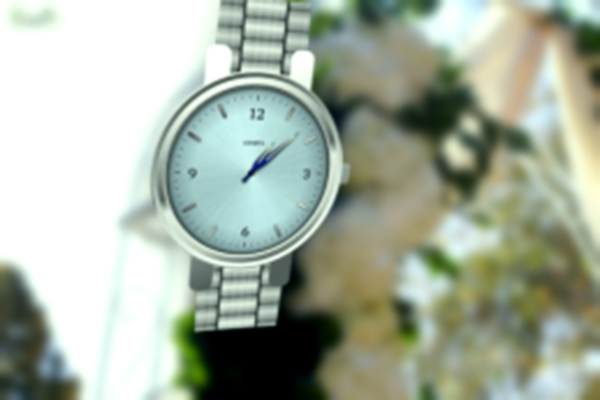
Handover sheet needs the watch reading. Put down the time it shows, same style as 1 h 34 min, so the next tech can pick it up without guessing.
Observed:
1 h 08 min
